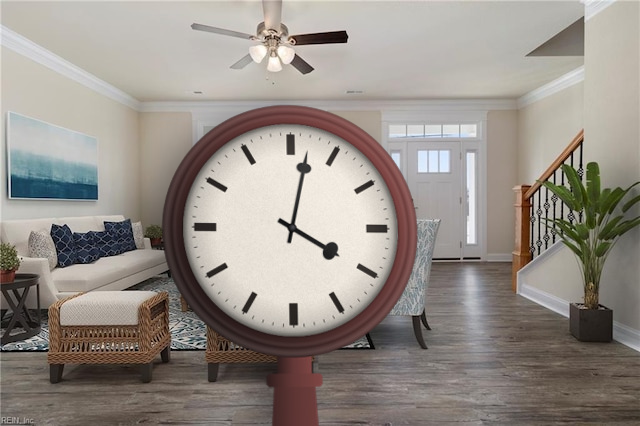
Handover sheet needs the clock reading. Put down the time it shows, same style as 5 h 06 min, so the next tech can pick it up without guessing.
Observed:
4 h 02 min
